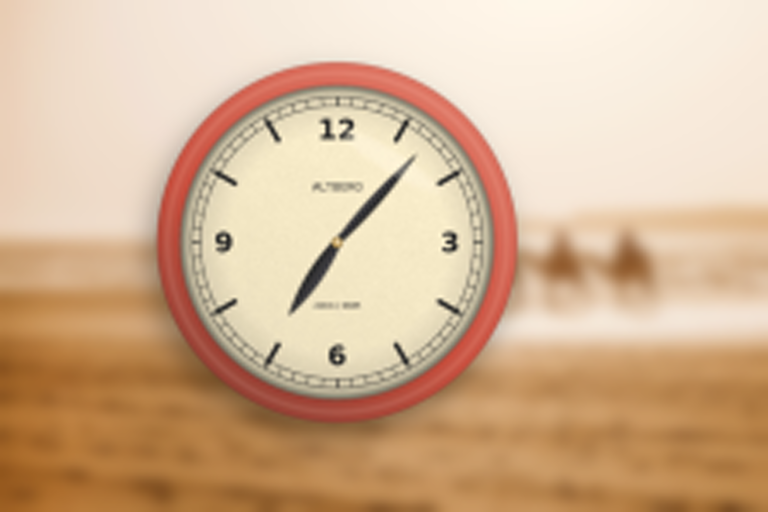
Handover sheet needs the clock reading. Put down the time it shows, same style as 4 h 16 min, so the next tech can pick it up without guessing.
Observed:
7 h 07 min
